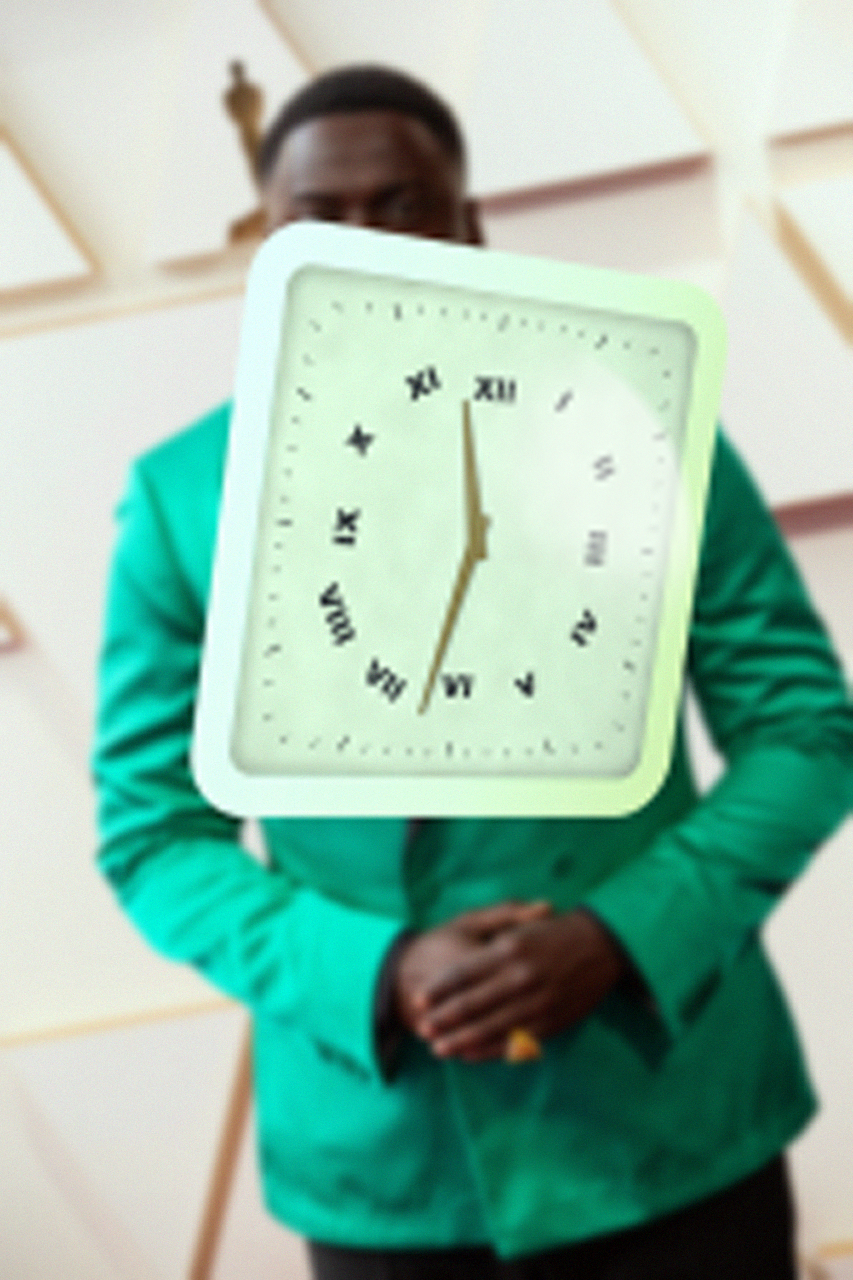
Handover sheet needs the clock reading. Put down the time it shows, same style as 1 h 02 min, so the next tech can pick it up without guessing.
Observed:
11 h 32 min
